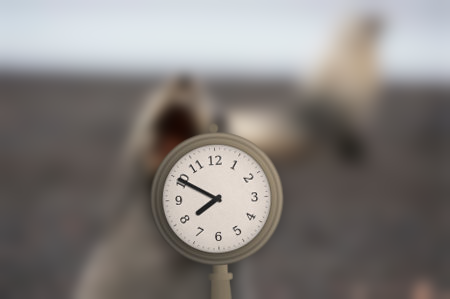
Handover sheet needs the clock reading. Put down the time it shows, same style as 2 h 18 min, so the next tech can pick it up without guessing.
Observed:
7 h 50 min
